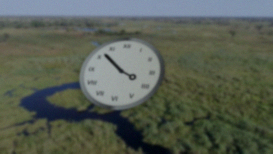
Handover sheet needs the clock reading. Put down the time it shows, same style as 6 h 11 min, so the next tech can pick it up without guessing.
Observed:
3 h 52 min
